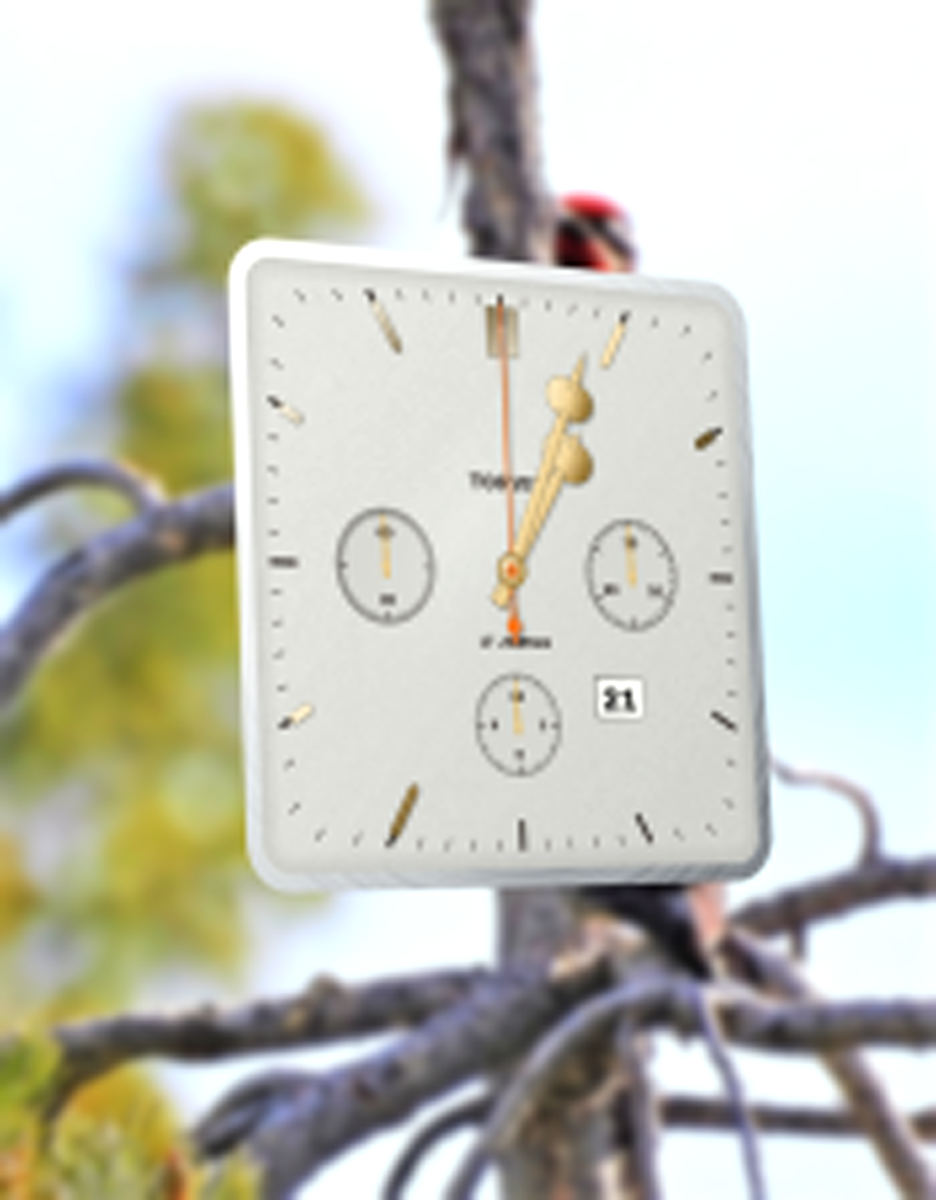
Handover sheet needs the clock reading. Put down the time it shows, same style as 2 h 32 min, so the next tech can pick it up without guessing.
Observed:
1 h 04 min
